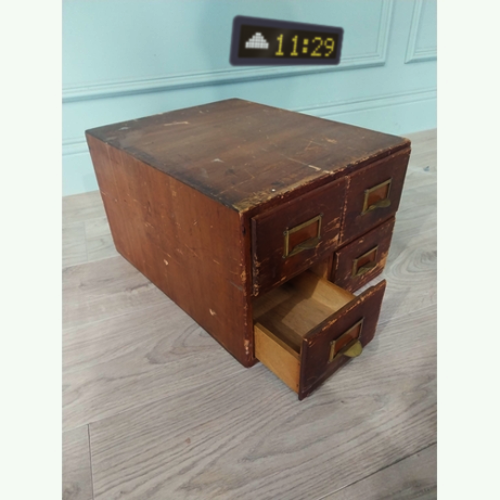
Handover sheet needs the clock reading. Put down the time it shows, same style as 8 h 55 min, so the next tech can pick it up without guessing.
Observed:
11 h 29 min
